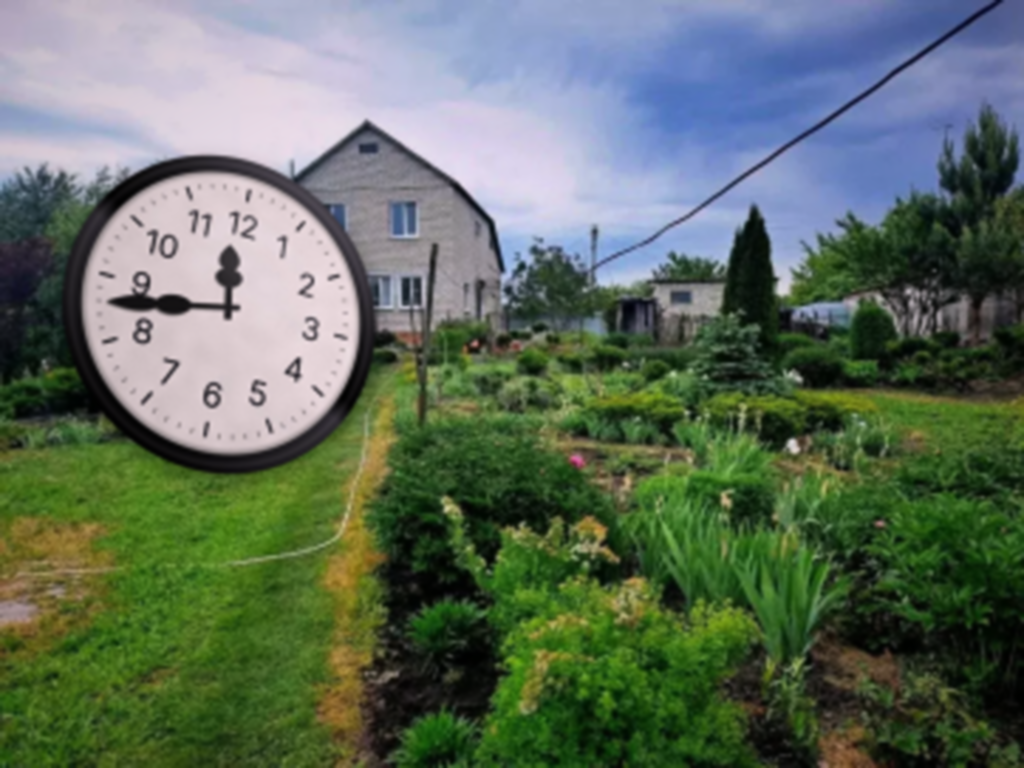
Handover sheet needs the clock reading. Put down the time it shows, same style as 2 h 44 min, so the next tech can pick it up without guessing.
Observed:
11 h 43 min
